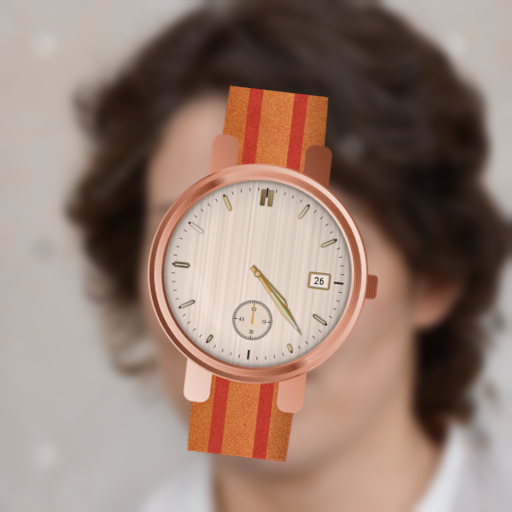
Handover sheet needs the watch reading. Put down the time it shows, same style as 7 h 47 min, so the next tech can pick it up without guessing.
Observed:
4 h 23 min
